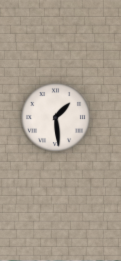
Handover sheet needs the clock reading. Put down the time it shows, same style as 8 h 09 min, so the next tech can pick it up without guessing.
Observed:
1 h 29 min
